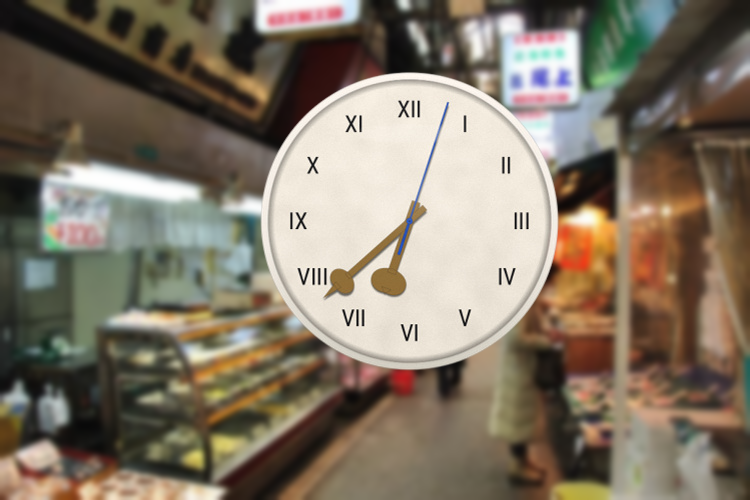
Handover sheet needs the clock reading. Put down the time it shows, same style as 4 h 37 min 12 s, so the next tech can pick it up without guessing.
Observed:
6 h 38 min 03 s
